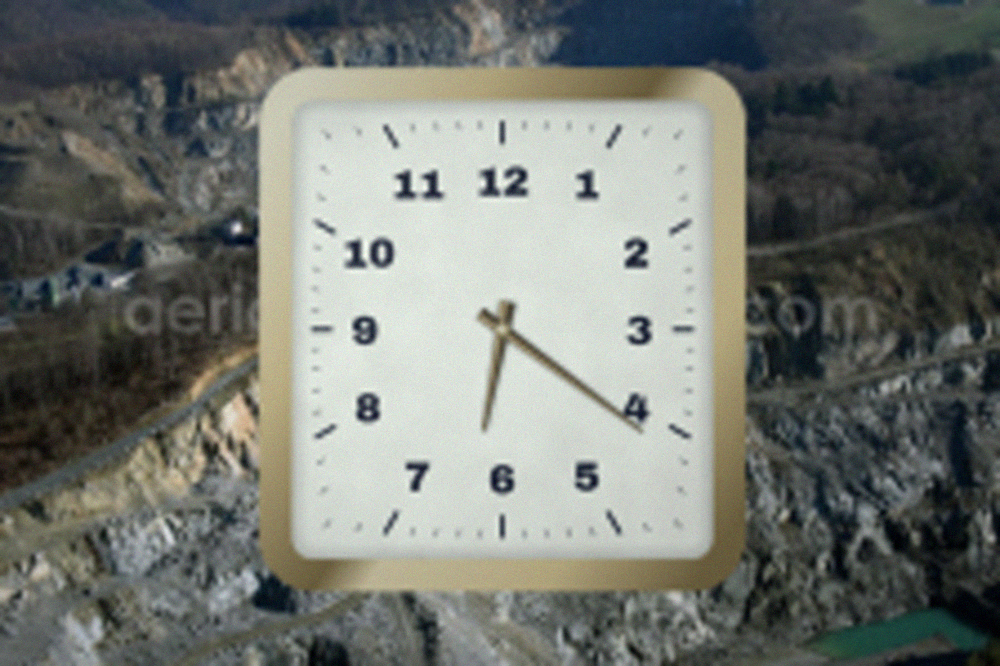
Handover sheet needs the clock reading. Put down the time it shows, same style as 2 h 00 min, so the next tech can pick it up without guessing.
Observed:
6 h 21 min
